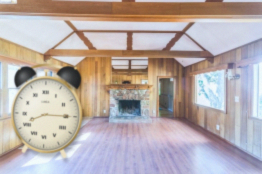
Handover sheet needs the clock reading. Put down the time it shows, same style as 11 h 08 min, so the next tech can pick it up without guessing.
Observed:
8 h 15 min
